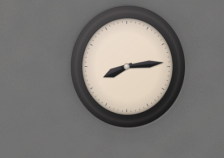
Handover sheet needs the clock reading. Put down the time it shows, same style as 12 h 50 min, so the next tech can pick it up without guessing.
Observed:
8 h 14 min
